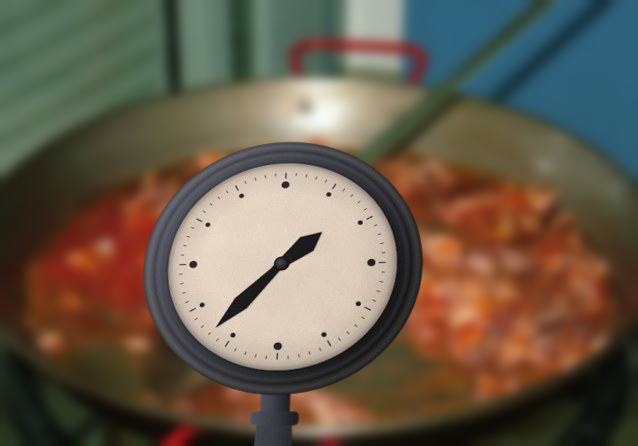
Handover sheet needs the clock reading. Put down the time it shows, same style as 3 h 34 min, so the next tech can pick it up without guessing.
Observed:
1 h 37 min
